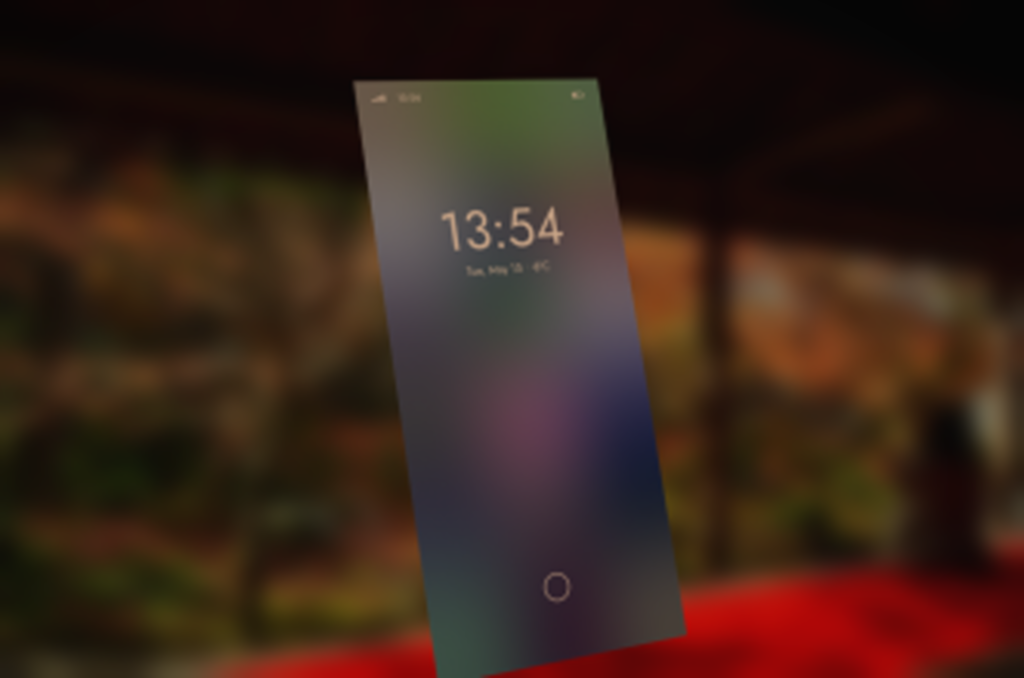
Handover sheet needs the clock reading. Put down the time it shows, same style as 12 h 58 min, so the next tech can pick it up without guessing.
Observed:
13 h 54 min
